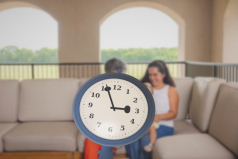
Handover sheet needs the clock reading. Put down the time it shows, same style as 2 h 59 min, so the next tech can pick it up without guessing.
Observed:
2 h 56 min
